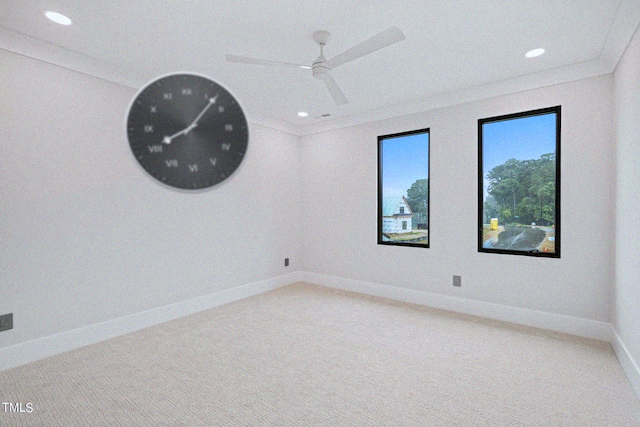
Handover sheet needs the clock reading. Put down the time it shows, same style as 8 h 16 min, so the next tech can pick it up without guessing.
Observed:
8 h 07 min
